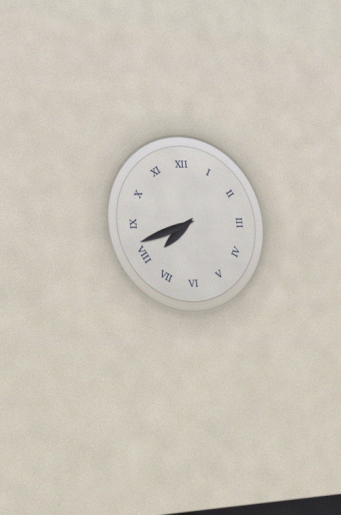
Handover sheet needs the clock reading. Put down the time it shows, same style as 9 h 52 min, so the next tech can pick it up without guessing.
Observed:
7 h 42 min
